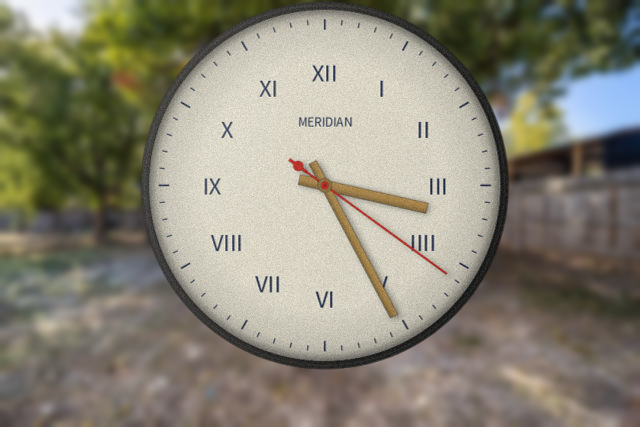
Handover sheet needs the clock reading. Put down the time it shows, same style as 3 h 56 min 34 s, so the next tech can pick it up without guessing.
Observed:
3 h 25 min 21 s
